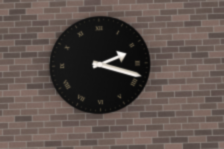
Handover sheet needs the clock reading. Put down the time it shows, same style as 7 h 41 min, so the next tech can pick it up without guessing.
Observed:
2 h 18 min
